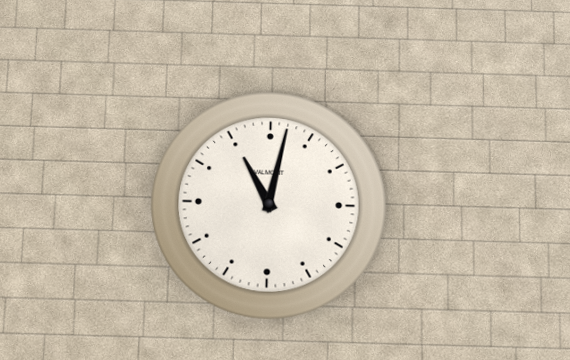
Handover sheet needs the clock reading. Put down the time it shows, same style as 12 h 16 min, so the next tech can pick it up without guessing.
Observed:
11 h 02 min
